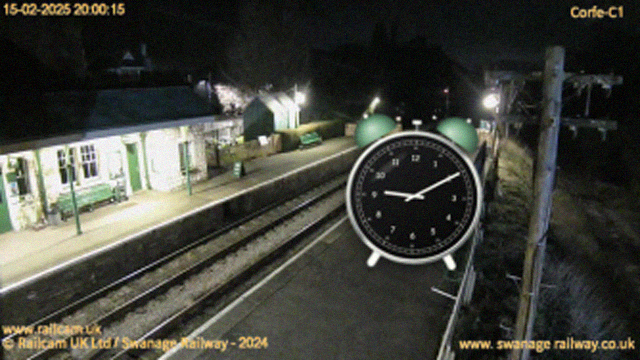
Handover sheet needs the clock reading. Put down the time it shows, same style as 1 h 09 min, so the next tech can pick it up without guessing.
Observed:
9 h 10 min
